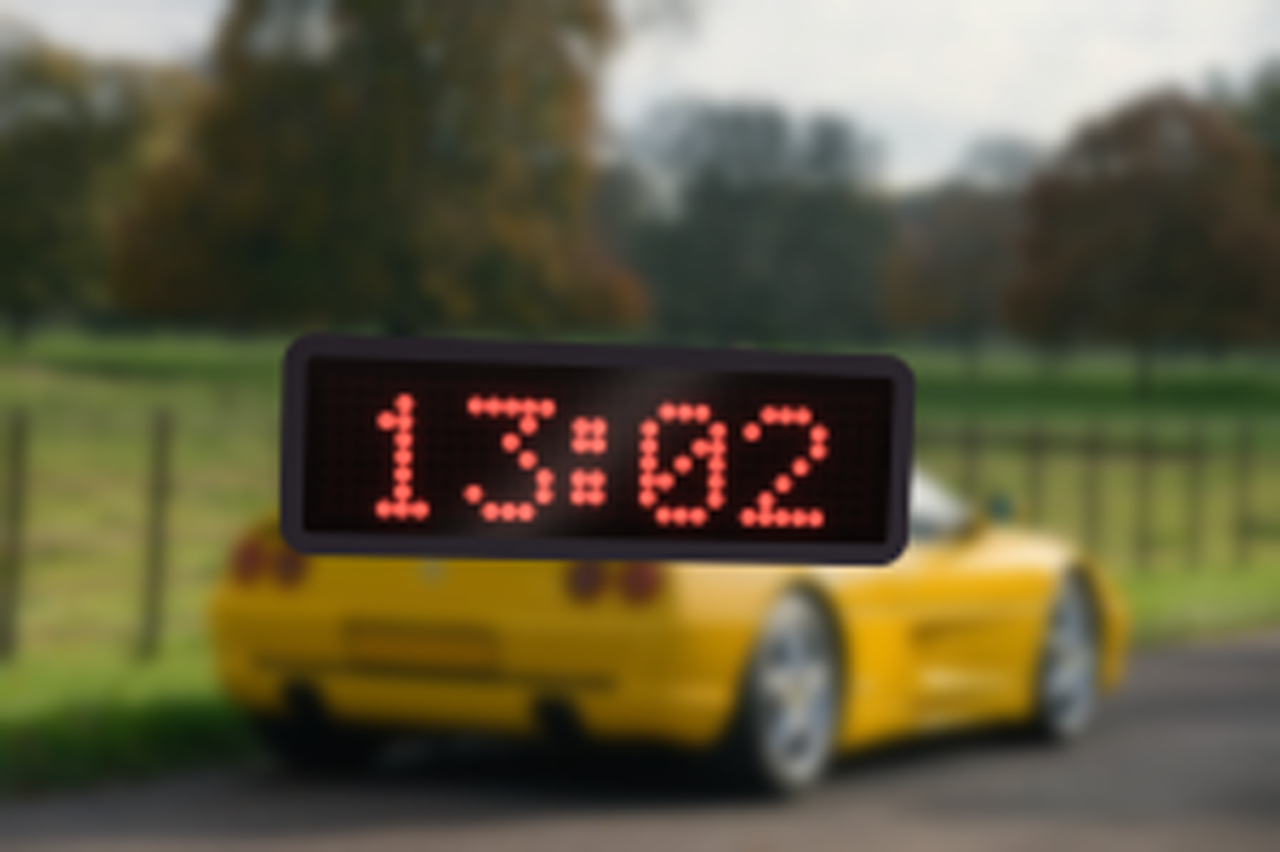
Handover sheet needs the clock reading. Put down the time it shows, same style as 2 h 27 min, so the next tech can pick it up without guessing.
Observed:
13 h 02 min
